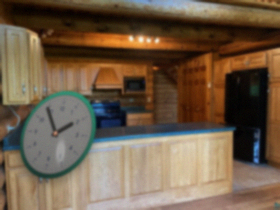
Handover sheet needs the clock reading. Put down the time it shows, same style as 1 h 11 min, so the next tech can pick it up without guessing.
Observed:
1 h 54 min
